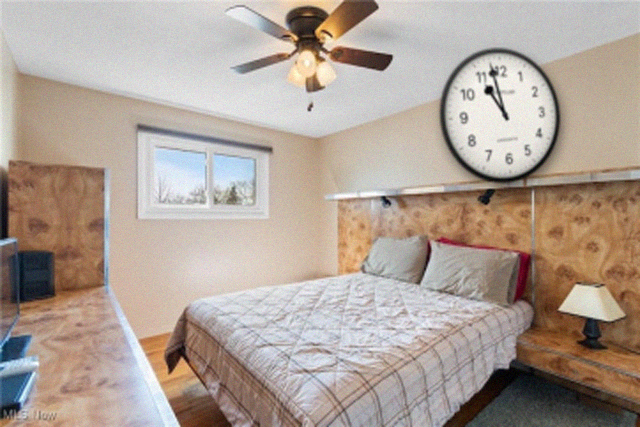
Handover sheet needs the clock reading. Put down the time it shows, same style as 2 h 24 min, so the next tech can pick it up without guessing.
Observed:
10 h 58 min
